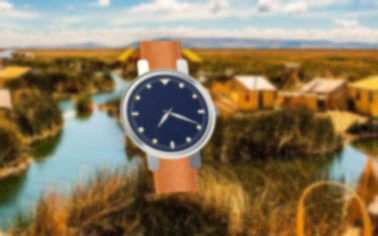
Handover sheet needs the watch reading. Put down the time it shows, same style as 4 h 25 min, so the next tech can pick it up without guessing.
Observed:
7 h 19 min
